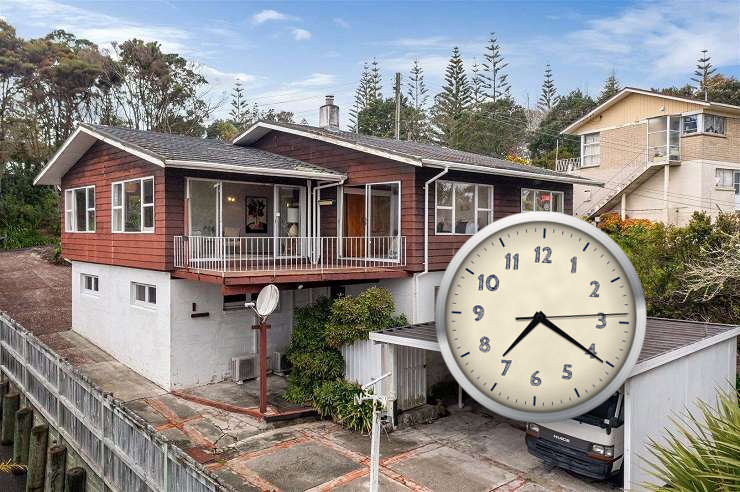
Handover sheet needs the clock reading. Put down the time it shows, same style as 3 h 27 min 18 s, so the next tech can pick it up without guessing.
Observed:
7 h 20 min 14 s
